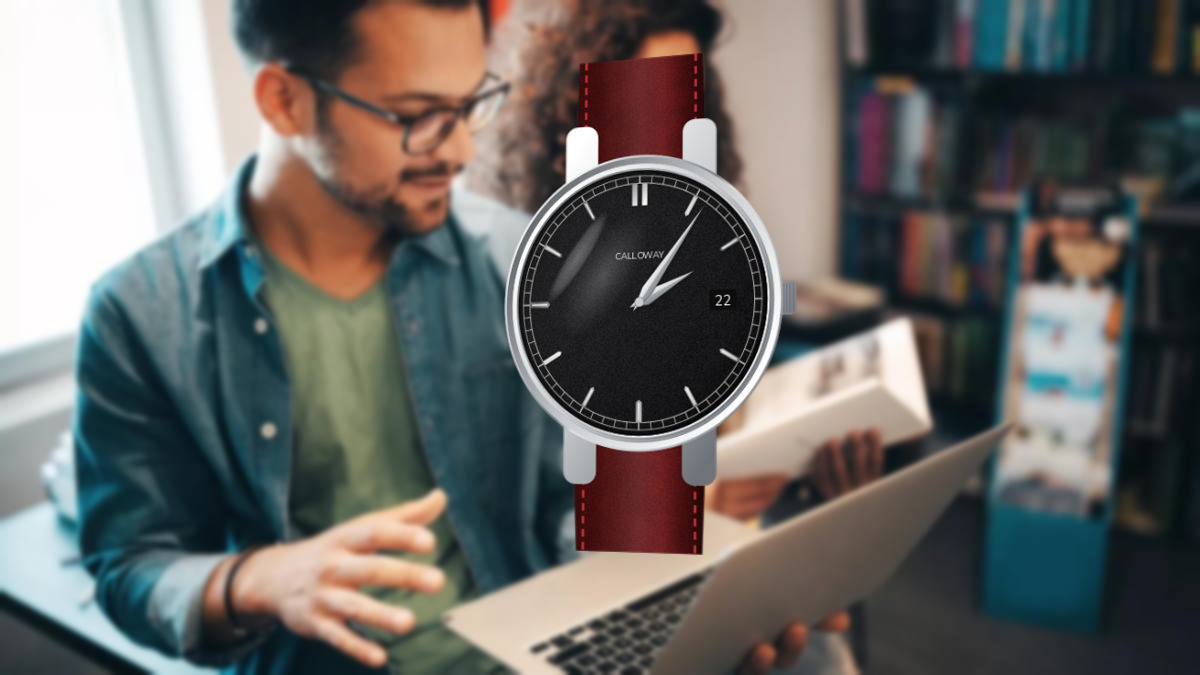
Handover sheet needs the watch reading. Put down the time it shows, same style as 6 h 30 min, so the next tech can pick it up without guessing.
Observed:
2 h 06 min
